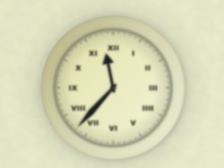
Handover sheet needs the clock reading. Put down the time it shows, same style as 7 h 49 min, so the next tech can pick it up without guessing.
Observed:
11 h 37 min
